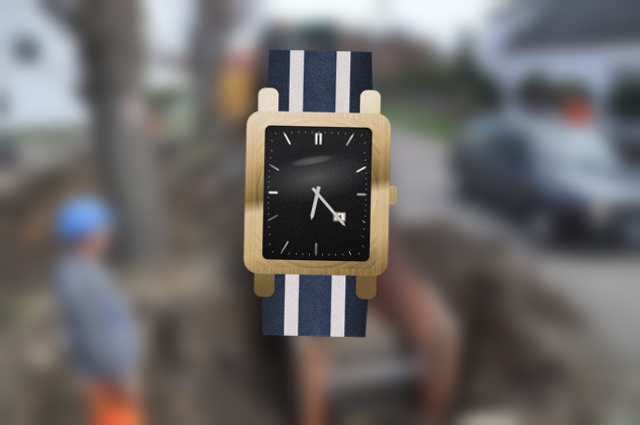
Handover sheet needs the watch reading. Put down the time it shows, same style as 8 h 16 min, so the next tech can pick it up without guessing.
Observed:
6 h 23 min
